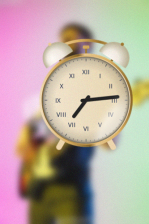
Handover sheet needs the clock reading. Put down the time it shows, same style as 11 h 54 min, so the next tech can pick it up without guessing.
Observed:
7 h 14 min
